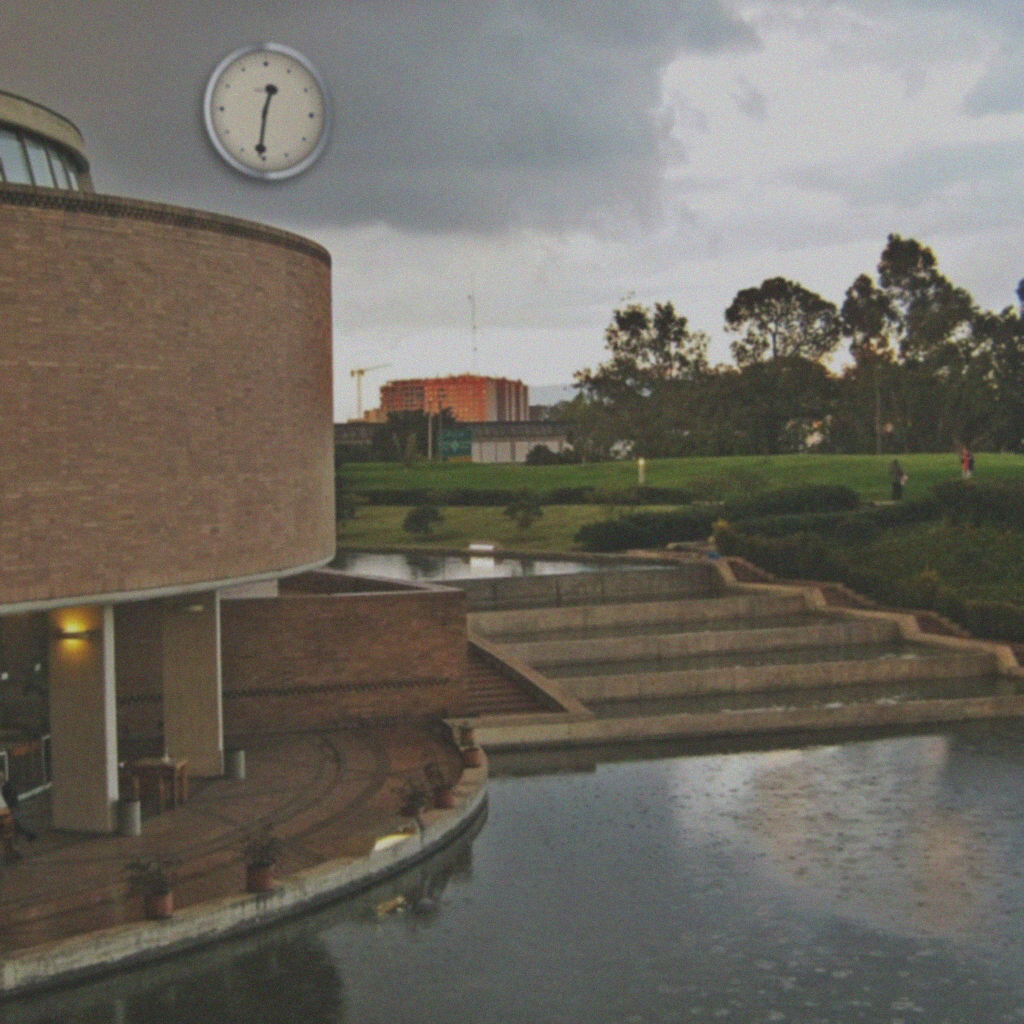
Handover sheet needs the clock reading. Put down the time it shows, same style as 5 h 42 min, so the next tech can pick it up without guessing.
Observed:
12 h 31 min
